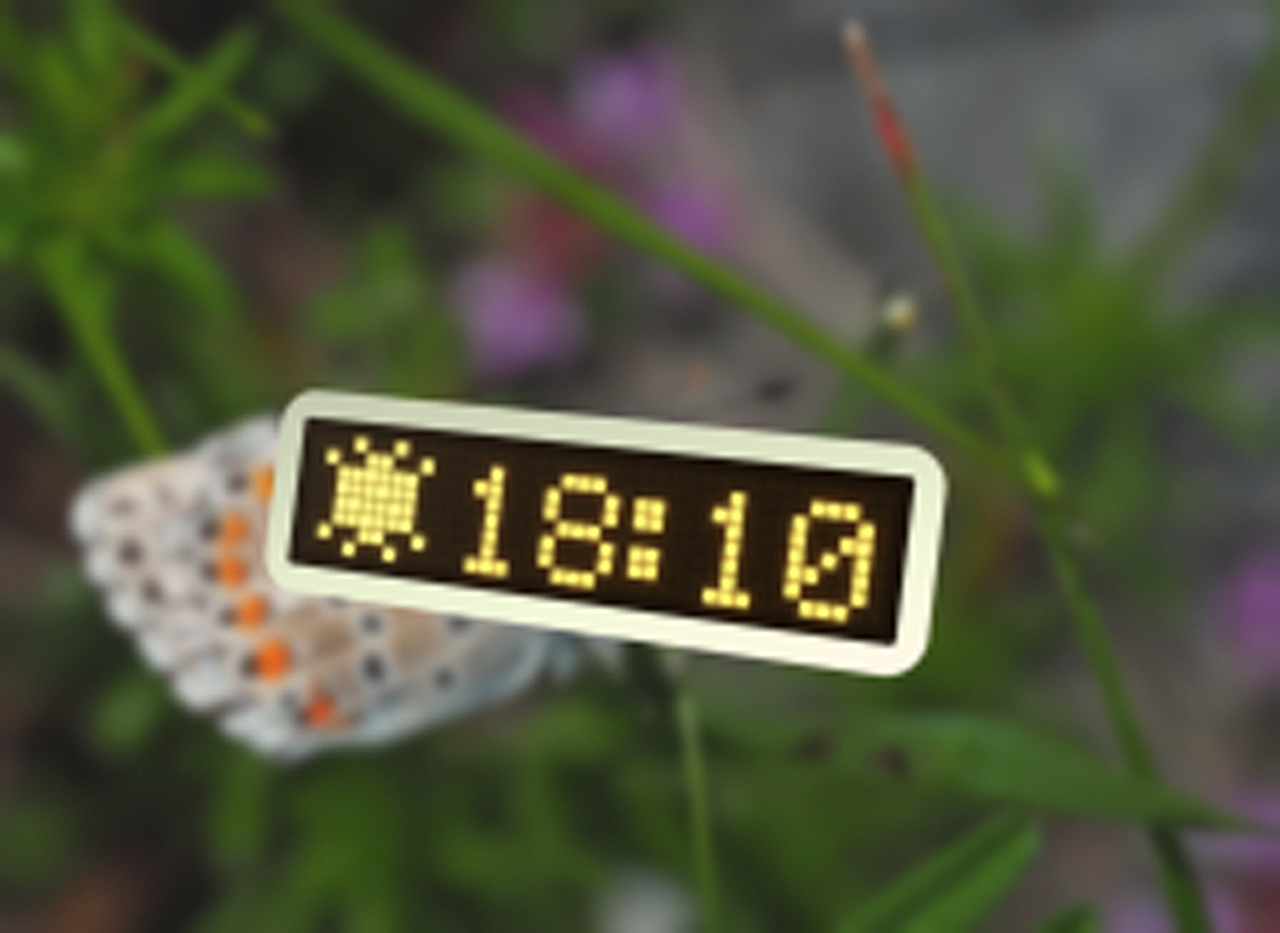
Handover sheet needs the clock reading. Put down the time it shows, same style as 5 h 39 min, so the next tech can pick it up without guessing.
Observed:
18 h 10 min
